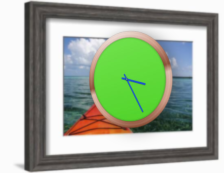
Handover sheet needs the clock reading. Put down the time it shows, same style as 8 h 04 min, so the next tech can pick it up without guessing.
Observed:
3 h 25 min
